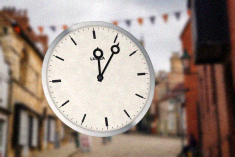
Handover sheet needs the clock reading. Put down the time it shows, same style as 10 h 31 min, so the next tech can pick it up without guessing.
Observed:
12 h 06 min
